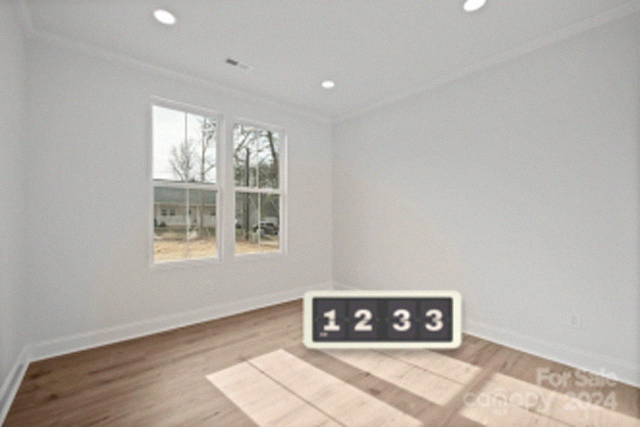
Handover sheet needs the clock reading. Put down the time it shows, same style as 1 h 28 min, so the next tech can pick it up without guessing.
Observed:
12 h 33 min
